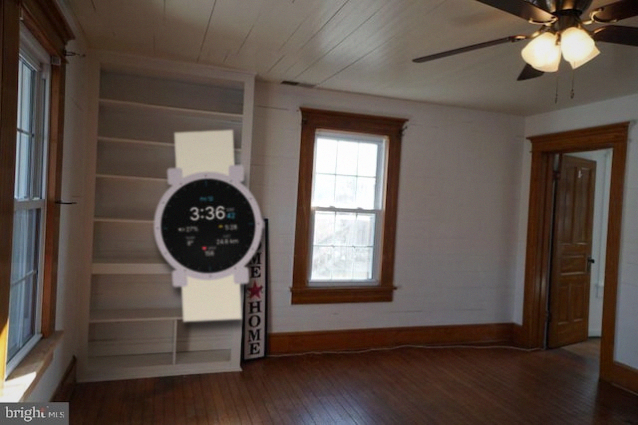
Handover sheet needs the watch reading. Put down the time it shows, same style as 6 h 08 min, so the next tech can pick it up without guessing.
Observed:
3 h 36 min
